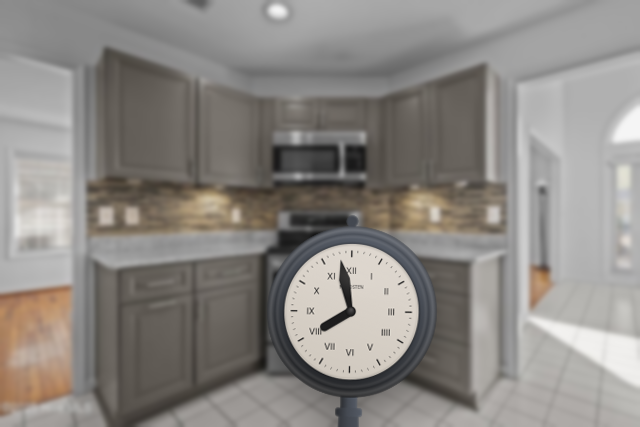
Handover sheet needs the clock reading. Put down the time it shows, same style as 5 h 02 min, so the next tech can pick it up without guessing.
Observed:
7 h 58 min
